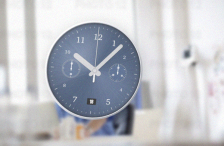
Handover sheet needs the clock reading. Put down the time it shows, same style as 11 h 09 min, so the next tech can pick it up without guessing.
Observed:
10 h 07 min
